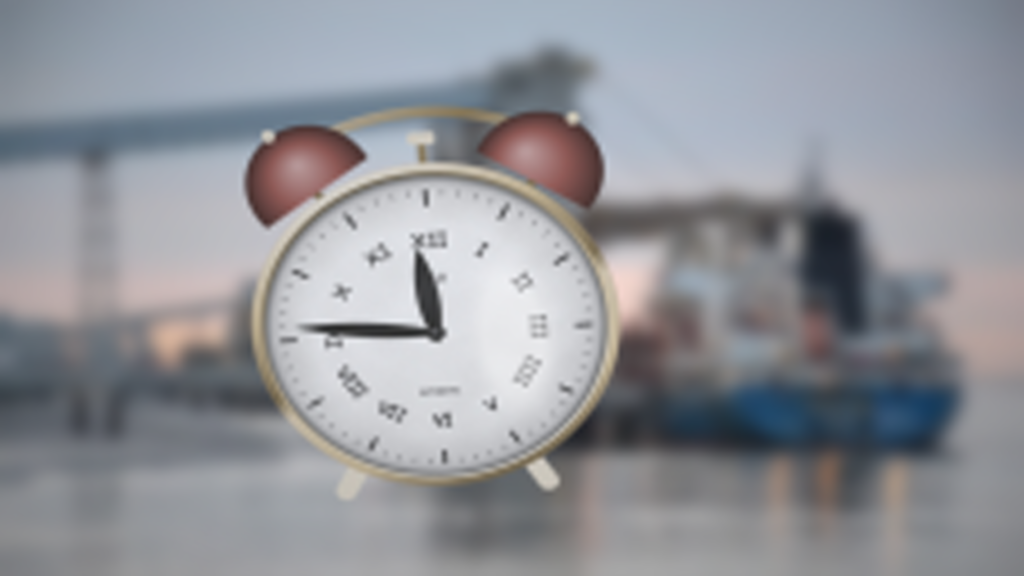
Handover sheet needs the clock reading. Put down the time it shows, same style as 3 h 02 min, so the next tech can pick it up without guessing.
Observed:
11 h 46 min
